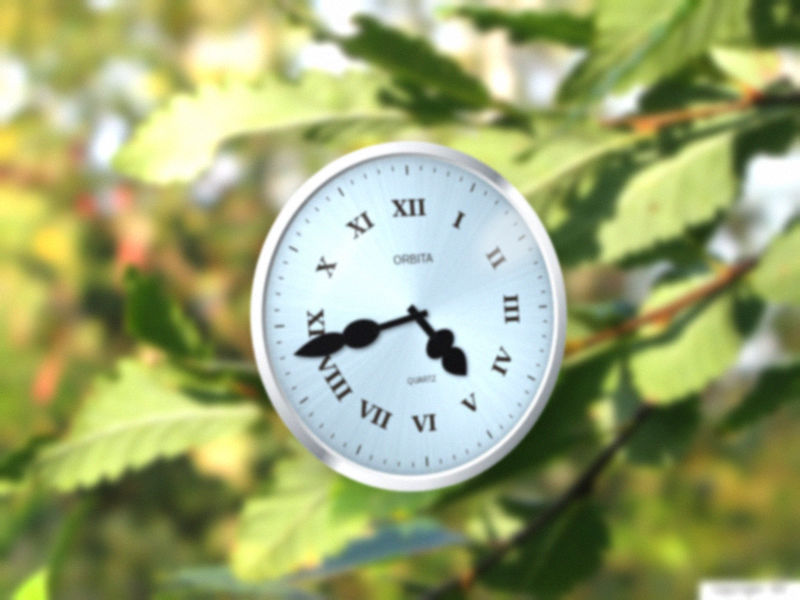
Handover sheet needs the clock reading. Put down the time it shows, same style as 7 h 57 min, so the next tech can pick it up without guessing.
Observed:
4 h 43 min
